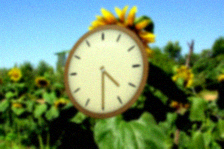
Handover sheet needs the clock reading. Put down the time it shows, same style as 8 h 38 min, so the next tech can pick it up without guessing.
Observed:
4 h 30 min
